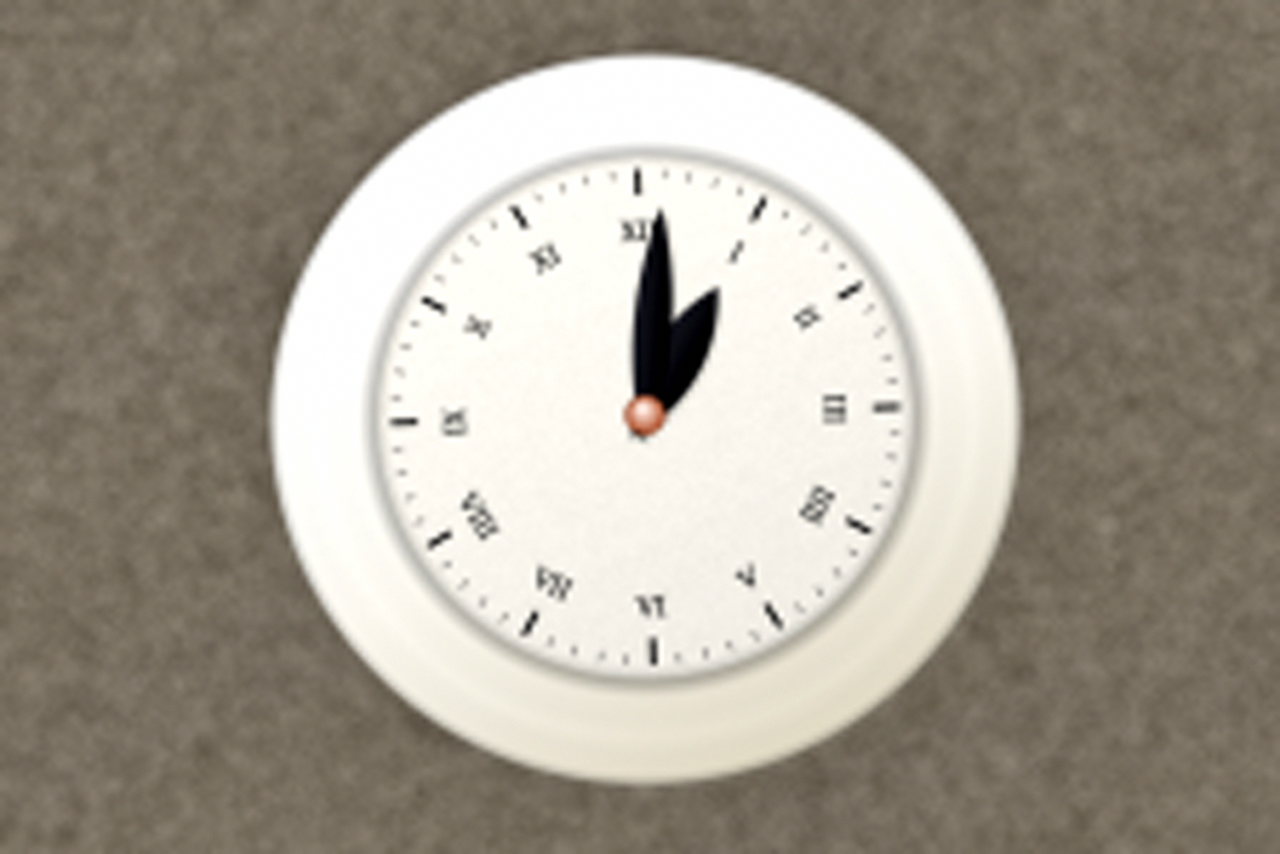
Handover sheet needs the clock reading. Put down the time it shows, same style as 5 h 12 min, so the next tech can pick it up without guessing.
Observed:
1 h 01 min
